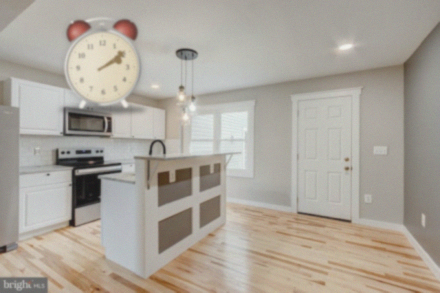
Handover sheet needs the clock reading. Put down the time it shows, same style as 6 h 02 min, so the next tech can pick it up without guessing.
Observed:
2 h 09 min
